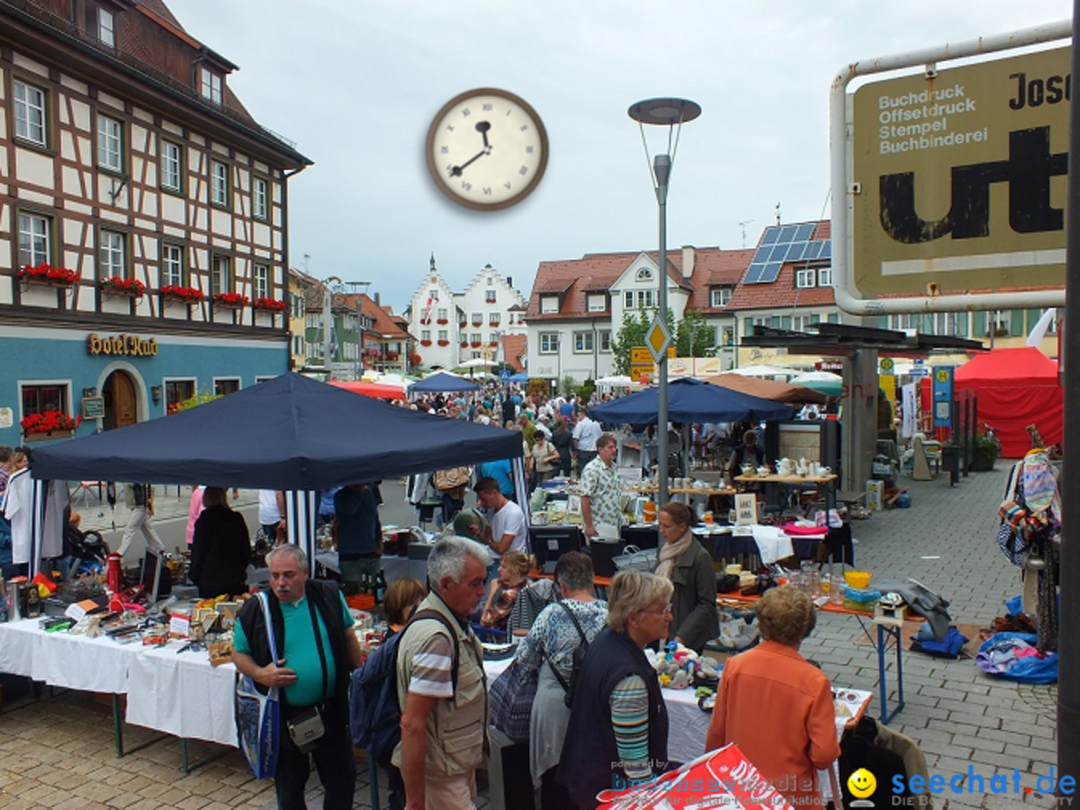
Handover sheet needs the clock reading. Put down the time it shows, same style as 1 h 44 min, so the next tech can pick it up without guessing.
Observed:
11 h 39 min
